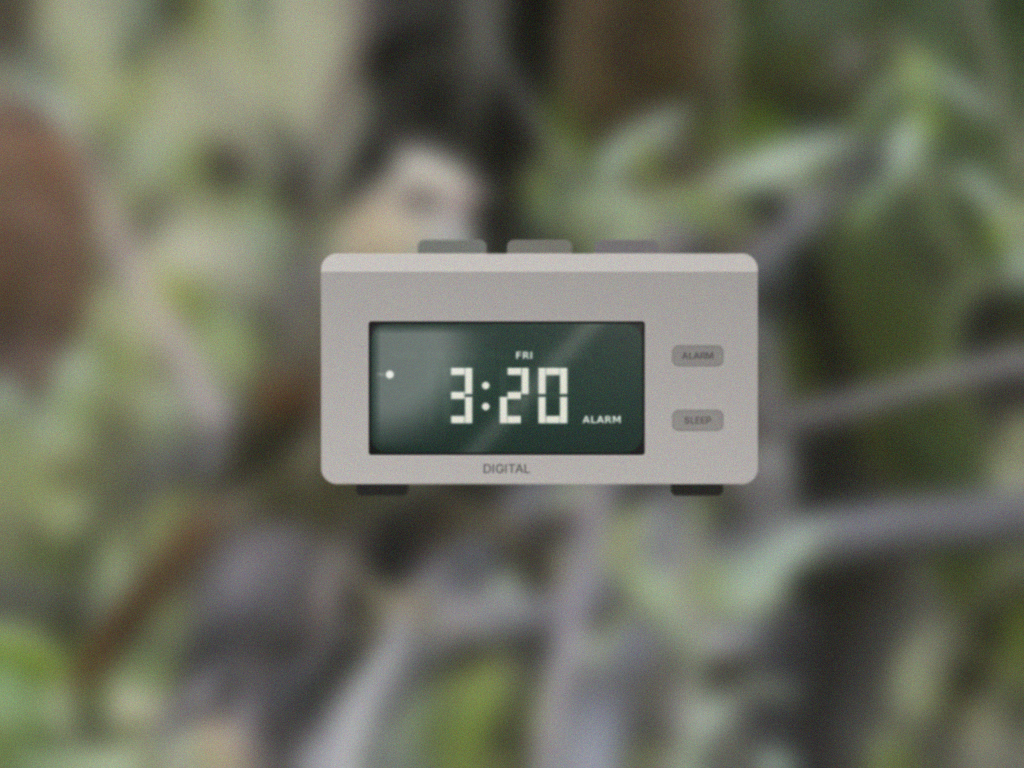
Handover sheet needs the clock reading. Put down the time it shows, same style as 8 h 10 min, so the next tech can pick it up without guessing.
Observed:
3 h 20 min
